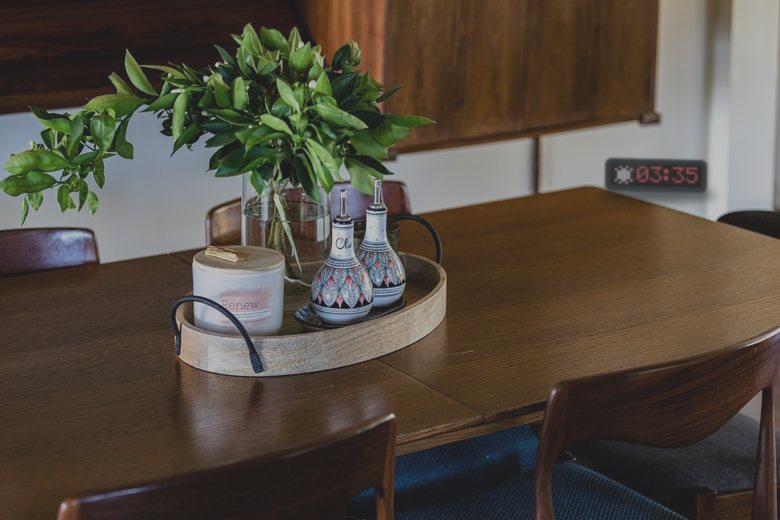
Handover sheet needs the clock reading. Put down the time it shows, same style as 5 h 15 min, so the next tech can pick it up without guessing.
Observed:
3 h 35 min
